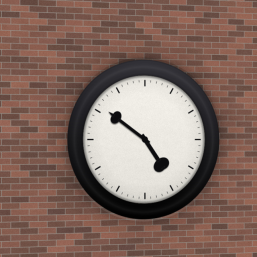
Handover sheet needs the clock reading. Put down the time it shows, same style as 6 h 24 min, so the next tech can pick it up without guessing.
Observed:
4 h 51 min
